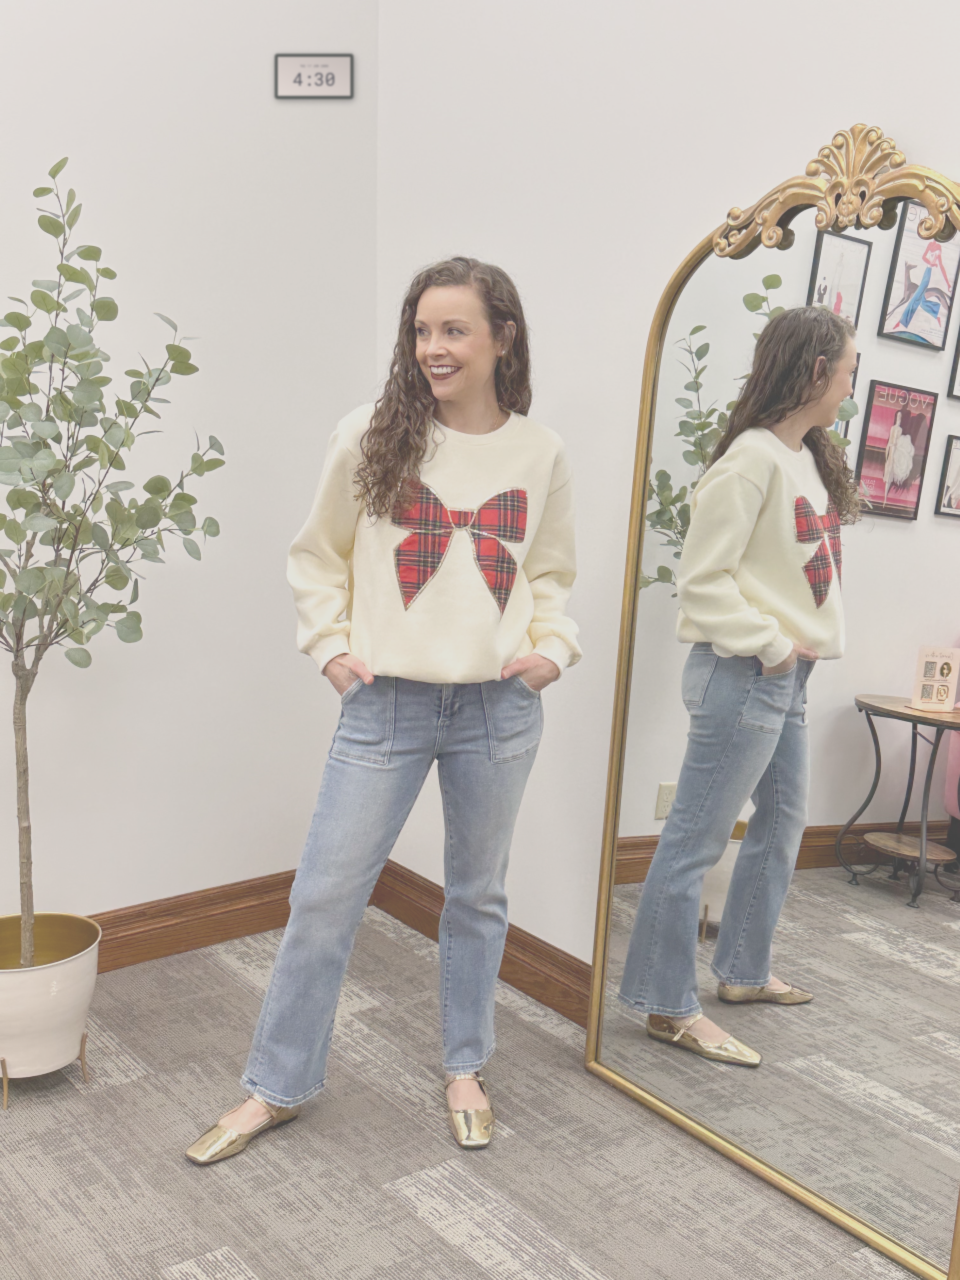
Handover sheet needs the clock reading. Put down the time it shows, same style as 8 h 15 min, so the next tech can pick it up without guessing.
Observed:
4 h 30 min
